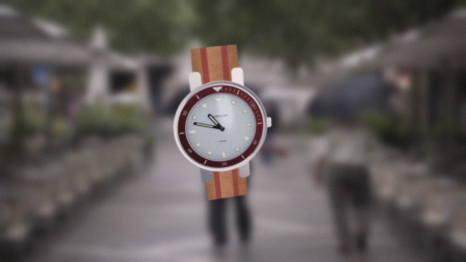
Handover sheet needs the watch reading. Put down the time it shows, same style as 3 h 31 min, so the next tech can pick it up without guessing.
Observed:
10 h 48 min
